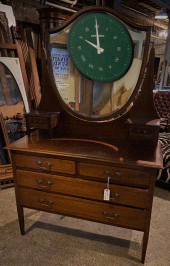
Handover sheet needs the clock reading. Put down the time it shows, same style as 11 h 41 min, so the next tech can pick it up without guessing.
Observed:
10 h 00 min
